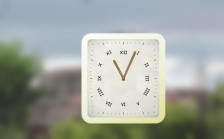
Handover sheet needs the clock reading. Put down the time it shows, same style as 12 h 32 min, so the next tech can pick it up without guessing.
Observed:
11 h 04 min
